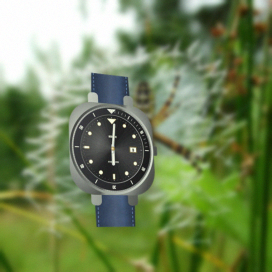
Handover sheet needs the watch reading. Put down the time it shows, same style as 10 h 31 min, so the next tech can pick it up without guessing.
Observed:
6 h 01 min
